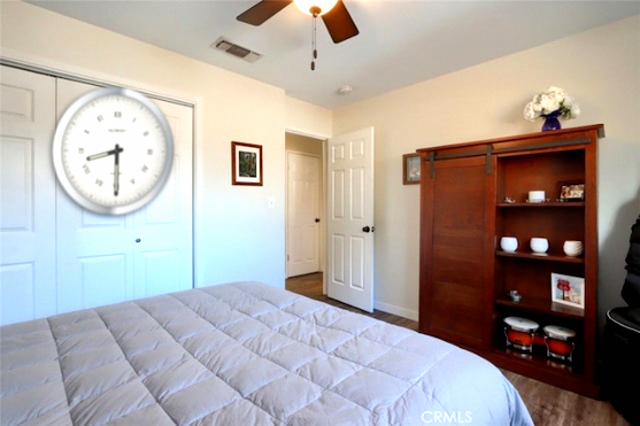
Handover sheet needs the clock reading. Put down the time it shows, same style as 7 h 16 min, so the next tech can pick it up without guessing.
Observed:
8 h 30 min
